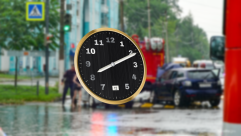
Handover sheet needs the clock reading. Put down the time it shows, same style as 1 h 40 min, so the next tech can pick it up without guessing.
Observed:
8 h 11 min
